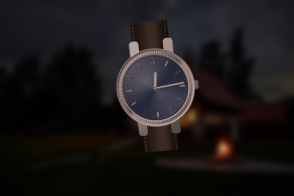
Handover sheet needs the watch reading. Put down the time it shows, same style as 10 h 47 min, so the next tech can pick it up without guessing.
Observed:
12 h 14 min
